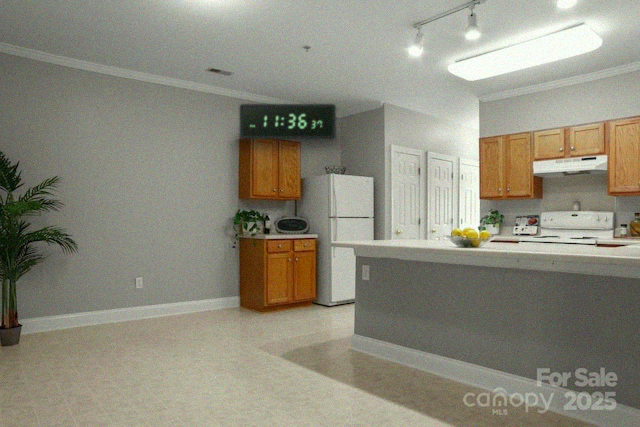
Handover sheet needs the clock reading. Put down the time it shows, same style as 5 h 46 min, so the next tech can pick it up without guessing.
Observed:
11 h 36 min
